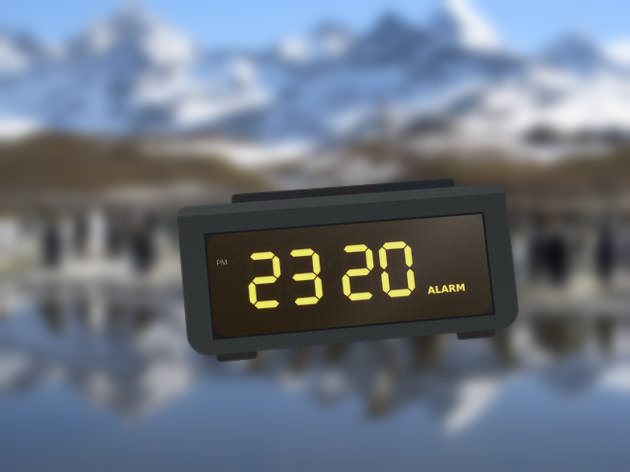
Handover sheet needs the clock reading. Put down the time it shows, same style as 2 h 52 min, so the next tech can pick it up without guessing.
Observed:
23 h 20 min
